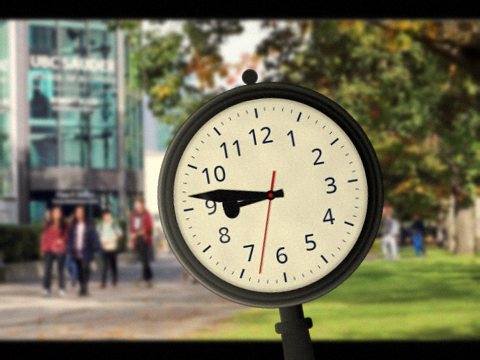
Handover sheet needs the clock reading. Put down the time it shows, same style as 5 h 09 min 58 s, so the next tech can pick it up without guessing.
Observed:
8 h 46 min 33 s
